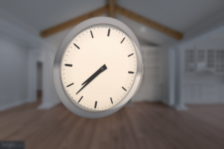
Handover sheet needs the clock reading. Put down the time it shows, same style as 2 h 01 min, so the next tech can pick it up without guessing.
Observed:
7 h 37 min
